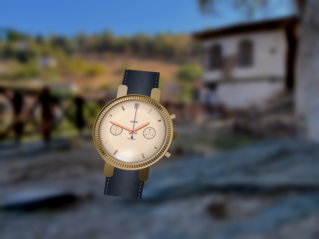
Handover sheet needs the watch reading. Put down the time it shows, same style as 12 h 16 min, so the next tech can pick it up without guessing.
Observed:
1 h 48 min
